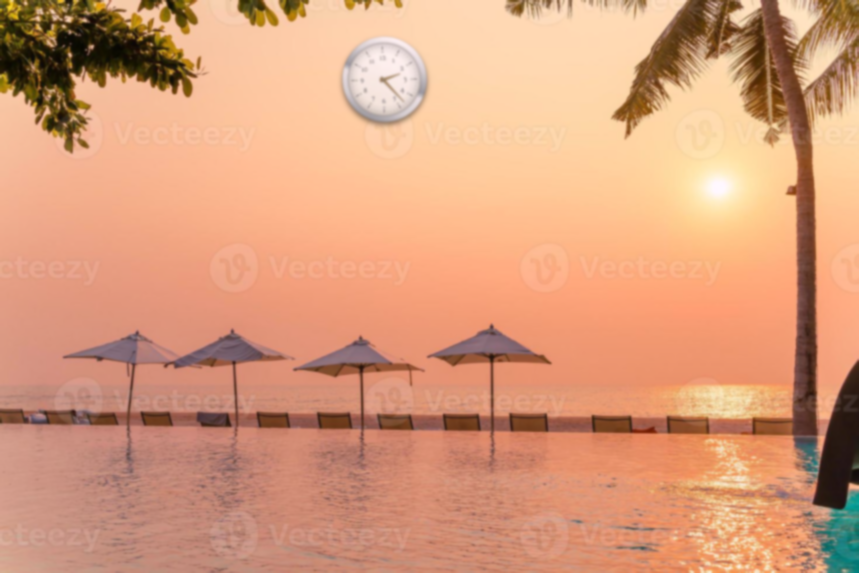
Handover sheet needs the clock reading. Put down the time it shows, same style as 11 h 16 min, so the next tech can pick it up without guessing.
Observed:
2 h 23 min
